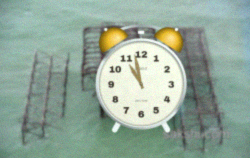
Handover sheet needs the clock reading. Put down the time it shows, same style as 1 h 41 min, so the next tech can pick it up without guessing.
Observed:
10 h 58 min
